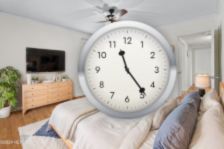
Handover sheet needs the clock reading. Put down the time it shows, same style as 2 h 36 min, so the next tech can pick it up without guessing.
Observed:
11 h 24 min
